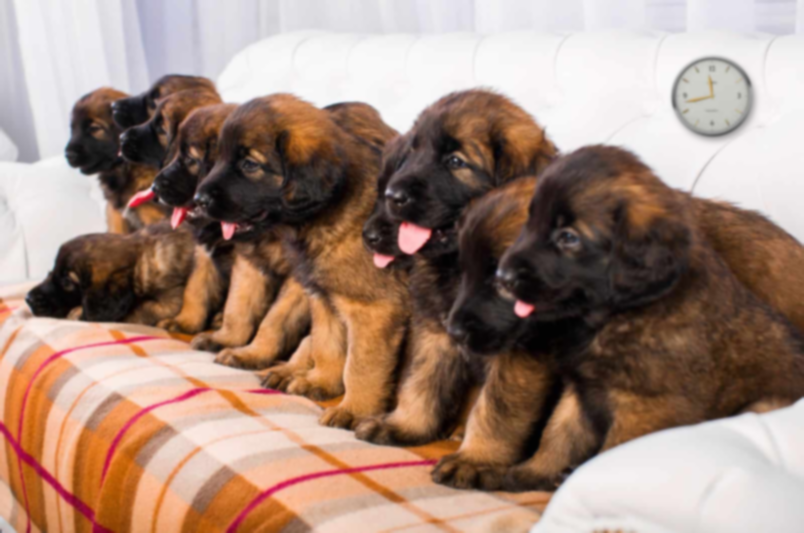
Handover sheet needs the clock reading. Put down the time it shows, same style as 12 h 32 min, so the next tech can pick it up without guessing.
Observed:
11 h 43 min
